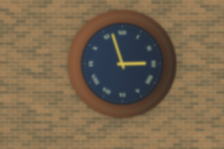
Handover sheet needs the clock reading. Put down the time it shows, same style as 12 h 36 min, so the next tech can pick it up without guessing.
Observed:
2 h 57 min
